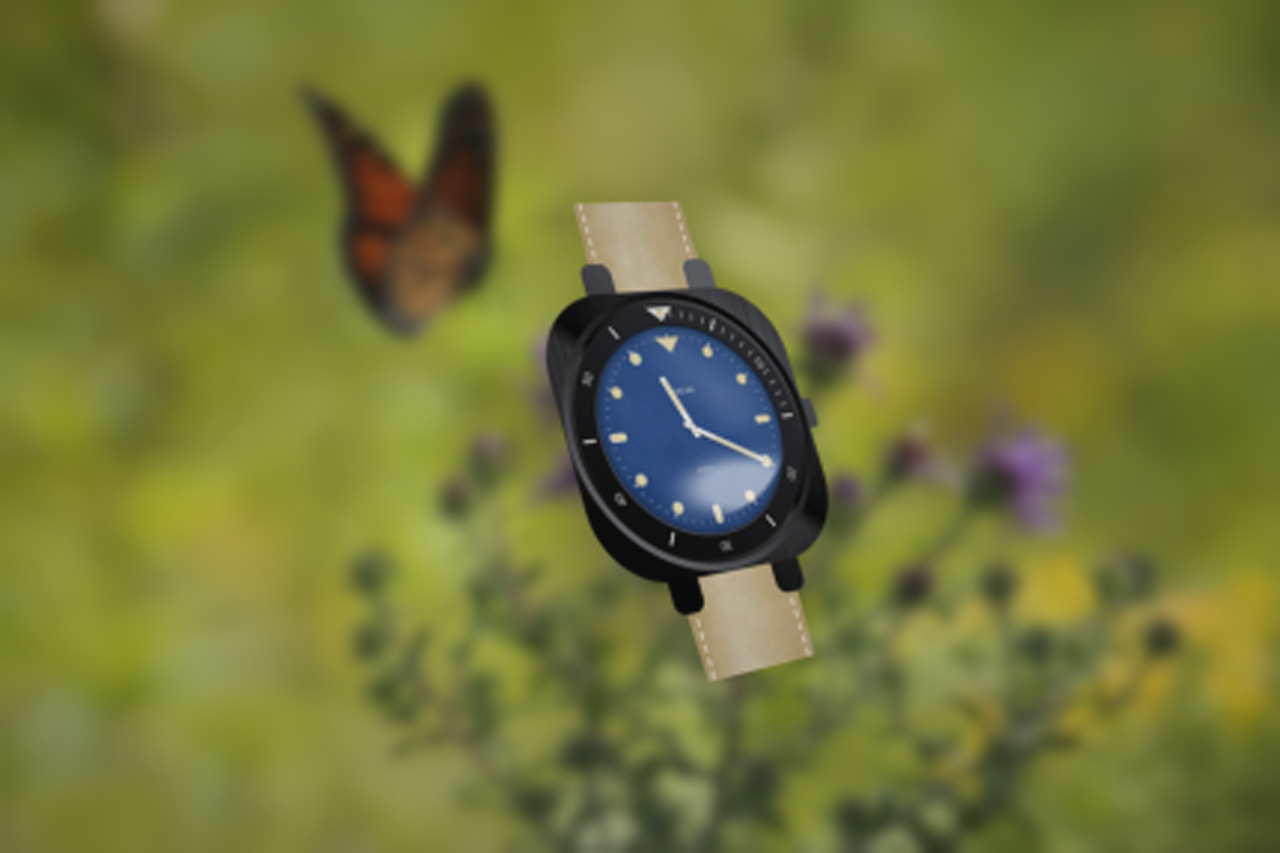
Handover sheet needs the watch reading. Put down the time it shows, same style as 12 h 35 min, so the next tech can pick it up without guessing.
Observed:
11 h 20 min
